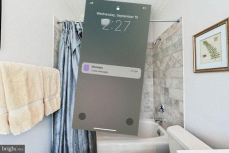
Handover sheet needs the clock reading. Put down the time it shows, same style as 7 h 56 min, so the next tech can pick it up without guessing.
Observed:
2 h 27 min
